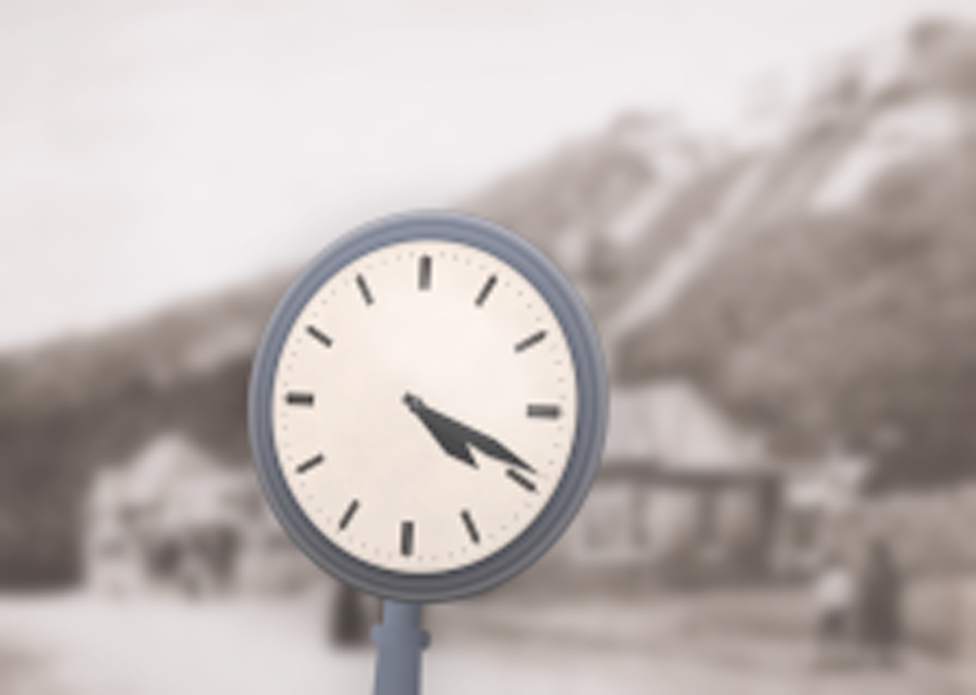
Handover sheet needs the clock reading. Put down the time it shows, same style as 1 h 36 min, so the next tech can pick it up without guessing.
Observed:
4 h 19 min
